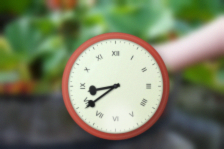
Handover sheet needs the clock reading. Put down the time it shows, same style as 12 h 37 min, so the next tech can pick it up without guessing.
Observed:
8 h 39 min
